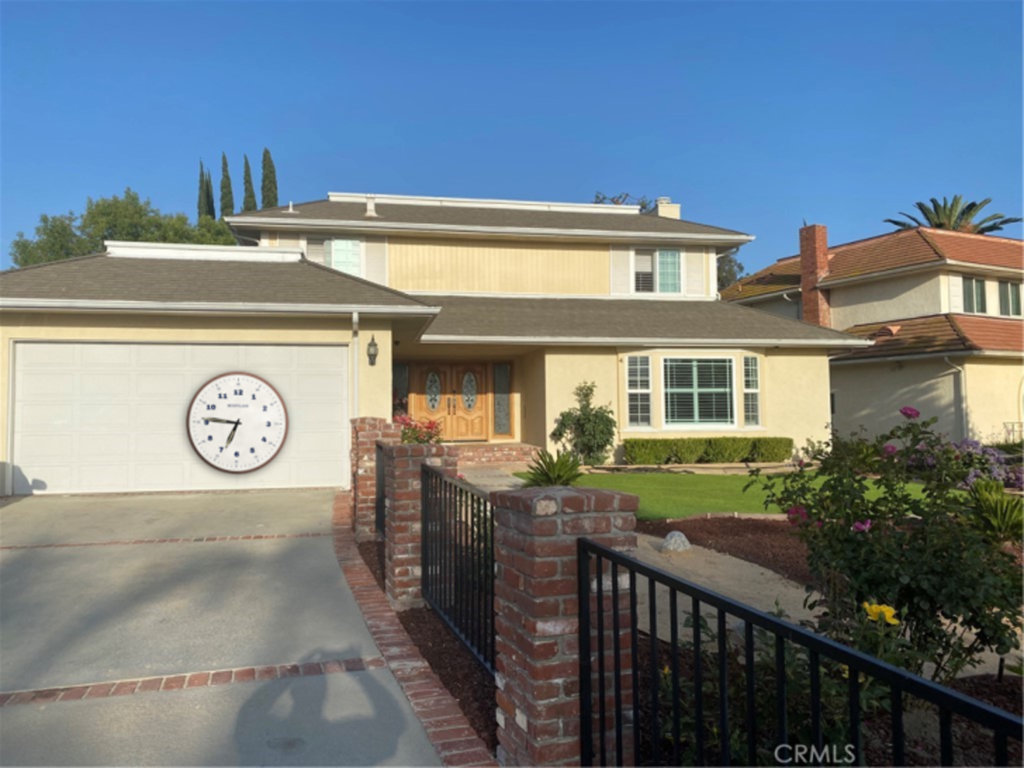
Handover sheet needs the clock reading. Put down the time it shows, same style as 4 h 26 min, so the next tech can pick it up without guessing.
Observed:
6 h 46 min
